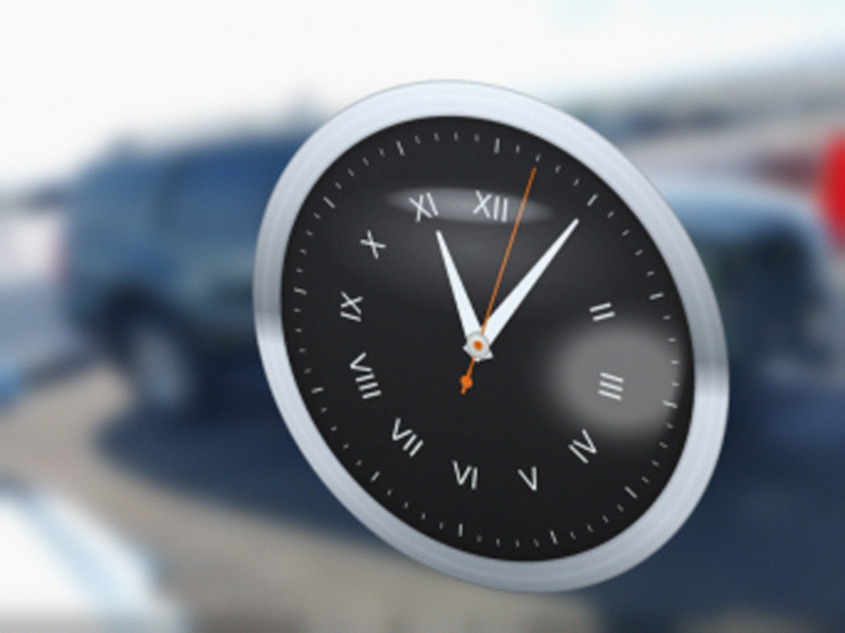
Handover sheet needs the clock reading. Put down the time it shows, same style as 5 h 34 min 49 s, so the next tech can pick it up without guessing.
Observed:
11 h 05 min 02 s
